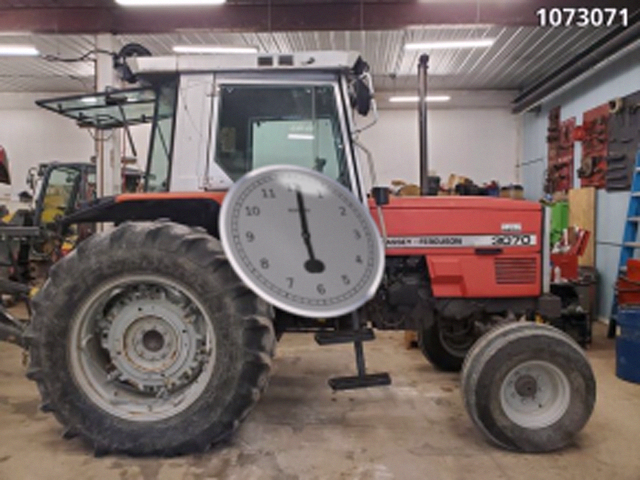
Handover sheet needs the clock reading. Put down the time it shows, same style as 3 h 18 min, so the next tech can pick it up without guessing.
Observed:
6 h 01 min
